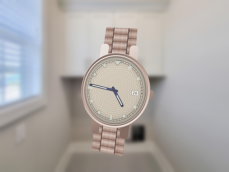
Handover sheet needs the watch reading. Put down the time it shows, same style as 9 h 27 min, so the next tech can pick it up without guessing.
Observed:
4 h 46 min
